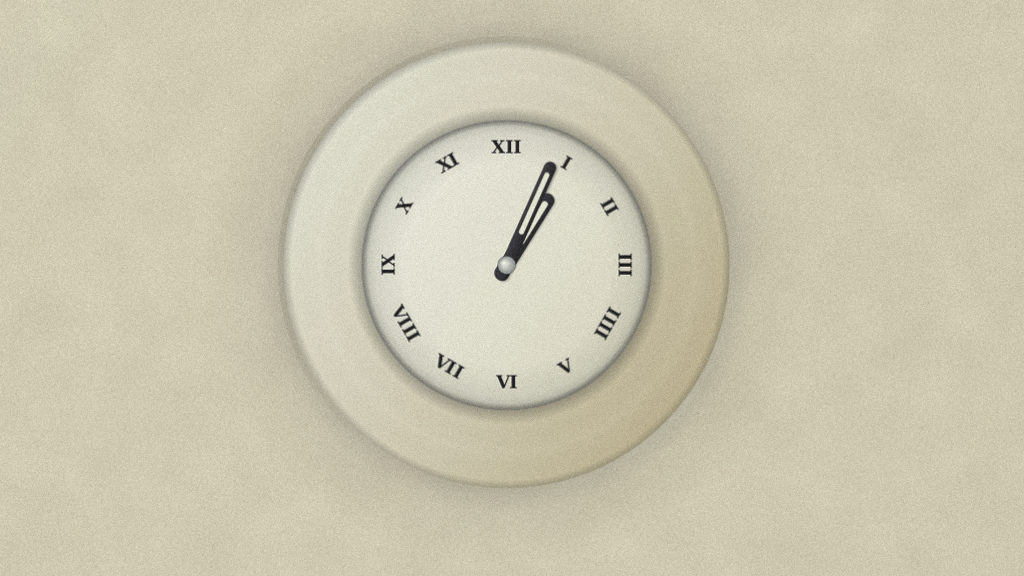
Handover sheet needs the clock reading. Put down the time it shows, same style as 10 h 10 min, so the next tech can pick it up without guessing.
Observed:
1 h 04 min
